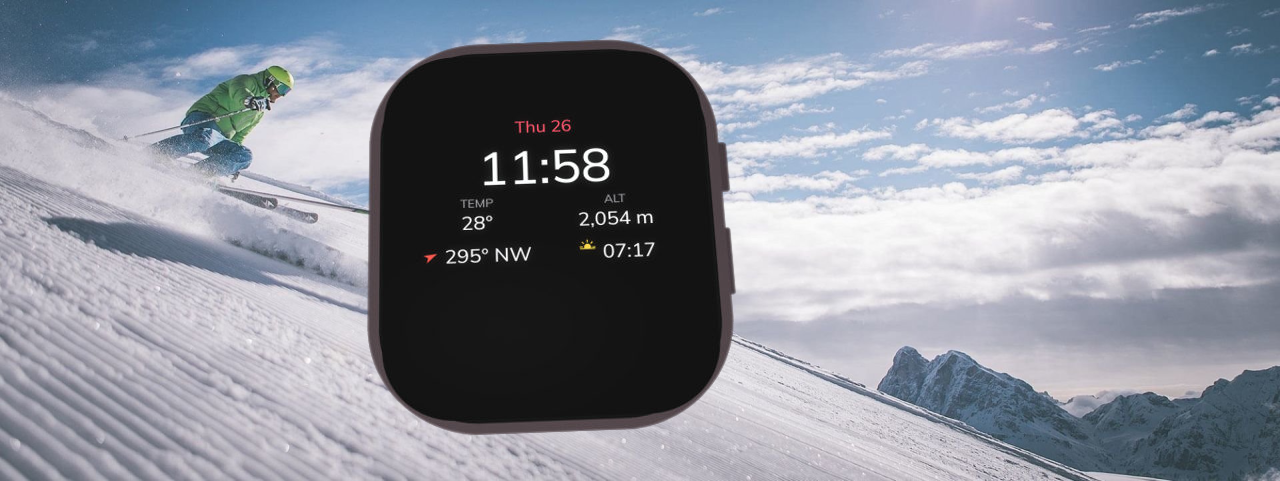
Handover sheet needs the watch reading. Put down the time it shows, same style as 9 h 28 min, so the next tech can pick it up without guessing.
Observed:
11 h 58 min
